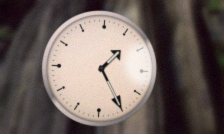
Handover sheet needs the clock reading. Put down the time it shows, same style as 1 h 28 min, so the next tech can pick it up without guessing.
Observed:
1 h 25 min
